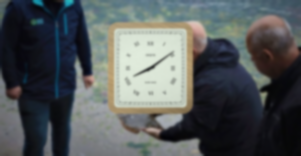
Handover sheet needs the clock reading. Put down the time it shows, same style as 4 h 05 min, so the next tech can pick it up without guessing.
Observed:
8 h 09 min
